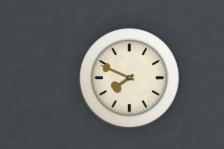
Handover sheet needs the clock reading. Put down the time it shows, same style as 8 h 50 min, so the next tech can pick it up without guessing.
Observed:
7 h 49 min
